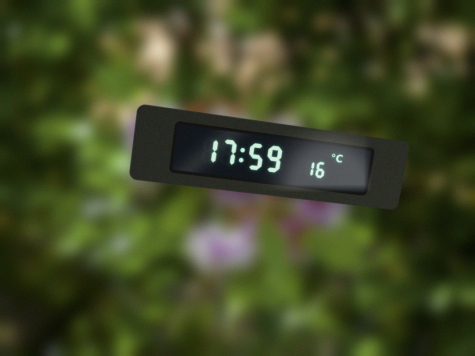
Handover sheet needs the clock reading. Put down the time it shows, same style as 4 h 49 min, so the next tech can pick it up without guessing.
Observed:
17 h 59 min
